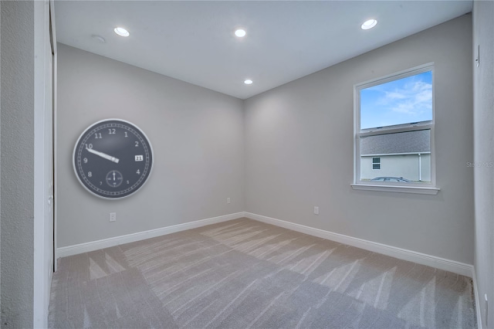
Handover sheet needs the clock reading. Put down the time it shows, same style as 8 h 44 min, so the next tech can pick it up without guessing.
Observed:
9 h 49 min
